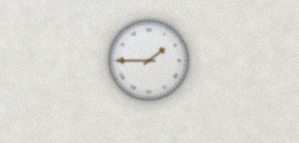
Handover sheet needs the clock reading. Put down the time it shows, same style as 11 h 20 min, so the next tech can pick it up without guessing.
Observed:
1 h 45 min
